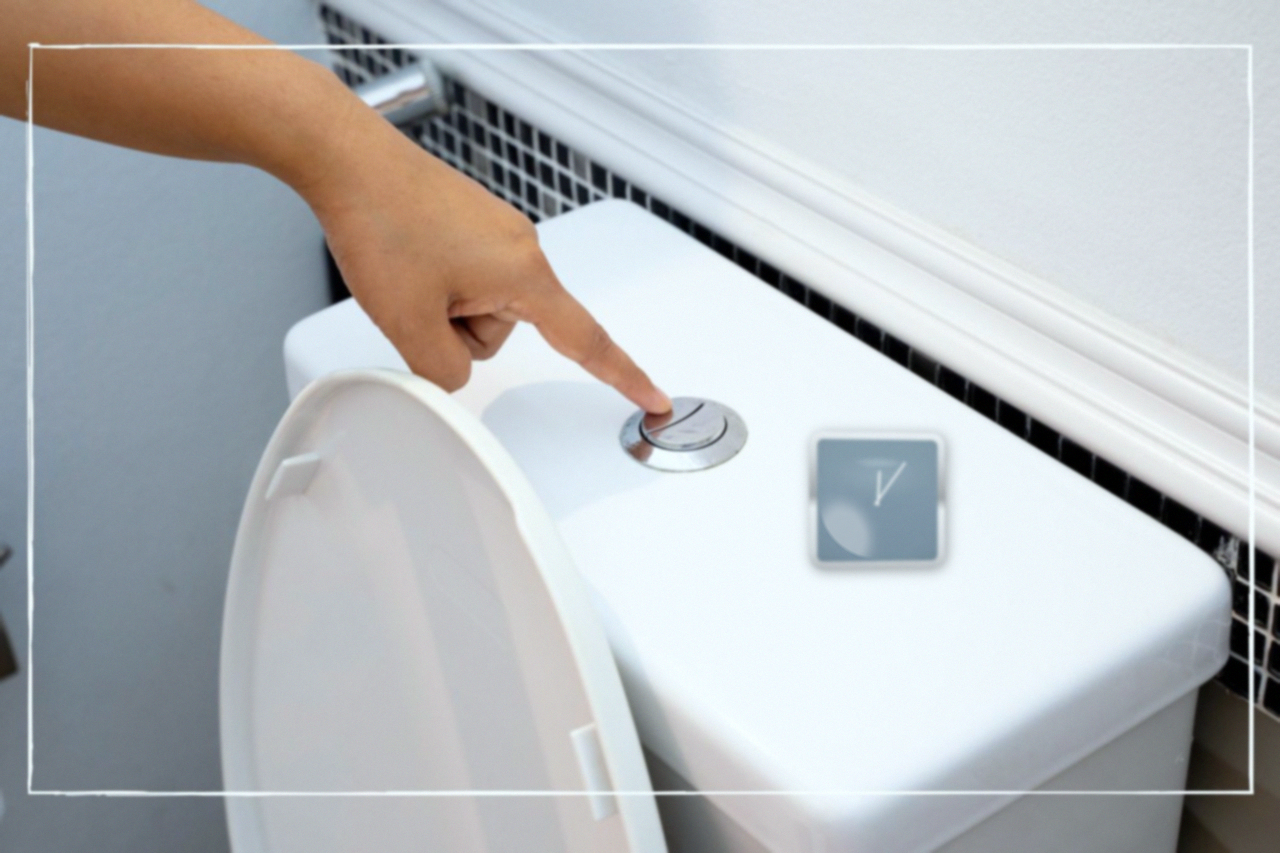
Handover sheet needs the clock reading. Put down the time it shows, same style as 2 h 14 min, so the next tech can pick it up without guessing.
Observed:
12 h 06 min
